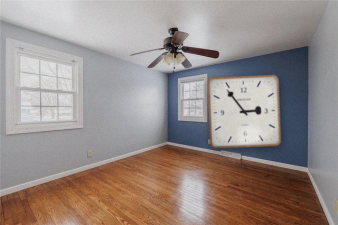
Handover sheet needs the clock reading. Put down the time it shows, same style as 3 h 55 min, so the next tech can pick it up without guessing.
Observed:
2 h 54 min
